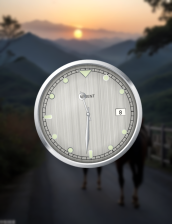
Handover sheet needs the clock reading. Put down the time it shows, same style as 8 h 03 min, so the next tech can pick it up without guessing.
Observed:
11 h 31 min
